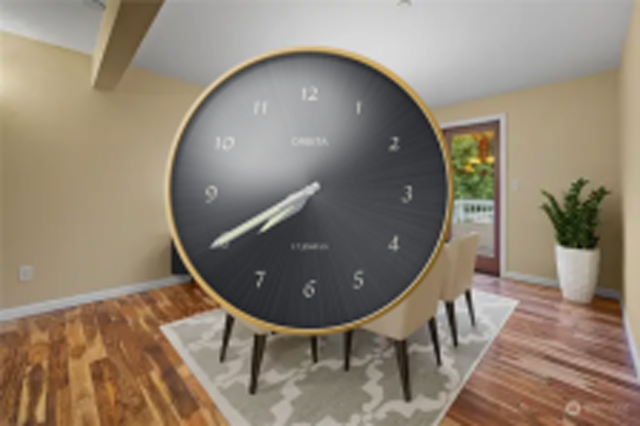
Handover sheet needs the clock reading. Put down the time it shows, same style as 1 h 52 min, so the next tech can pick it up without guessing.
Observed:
7 h 40 min
